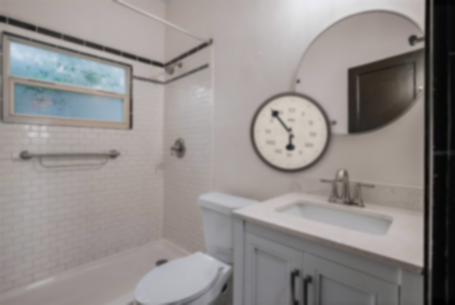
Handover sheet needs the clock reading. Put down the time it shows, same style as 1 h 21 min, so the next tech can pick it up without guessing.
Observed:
5 h 53 min
